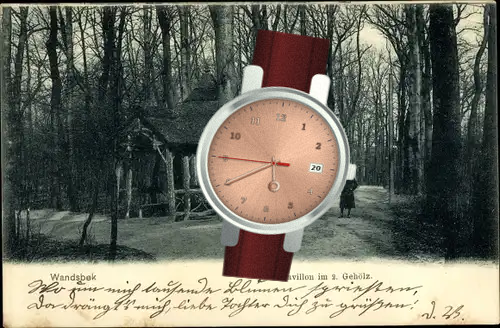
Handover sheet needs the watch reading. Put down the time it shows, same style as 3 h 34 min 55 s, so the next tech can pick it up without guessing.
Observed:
5 h 39 min 45 s
